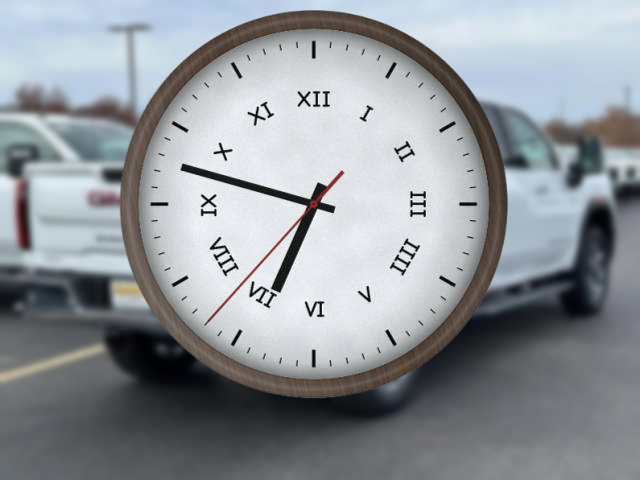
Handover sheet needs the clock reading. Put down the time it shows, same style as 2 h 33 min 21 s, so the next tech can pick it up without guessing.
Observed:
6 h 47 min 37 s
